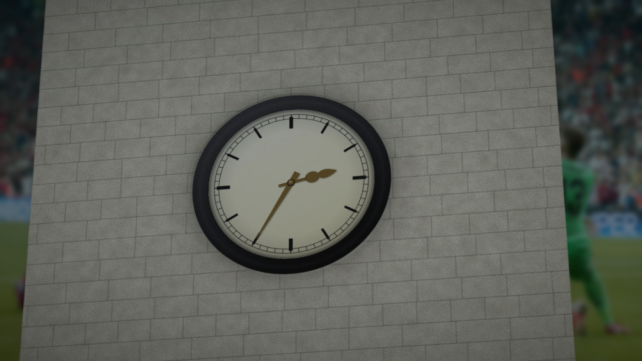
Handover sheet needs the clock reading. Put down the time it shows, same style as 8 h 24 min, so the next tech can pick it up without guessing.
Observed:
2 h 35 min
